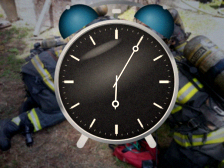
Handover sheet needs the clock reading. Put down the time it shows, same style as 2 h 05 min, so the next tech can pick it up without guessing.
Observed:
6 h 05 min
